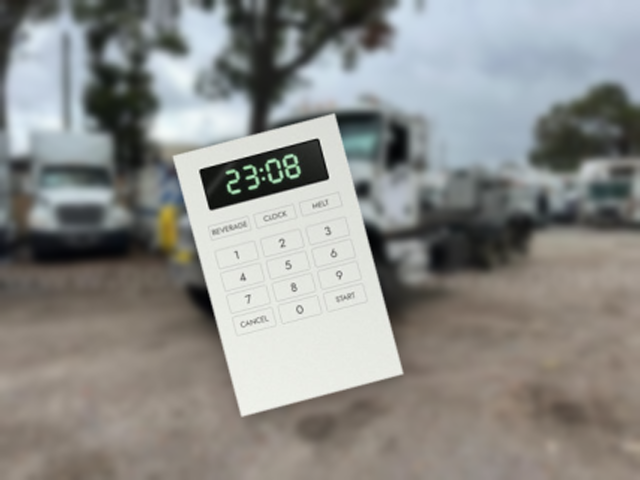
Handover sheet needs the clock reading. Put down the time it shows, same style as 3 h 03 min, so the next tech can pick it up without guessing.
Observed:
23 h 08 min
